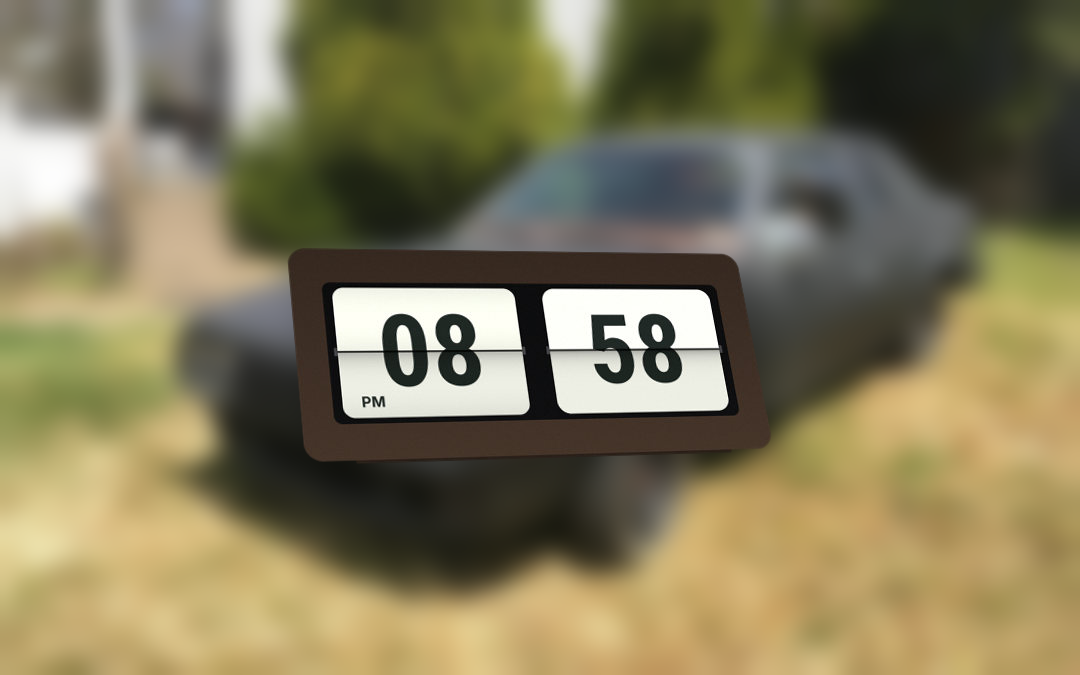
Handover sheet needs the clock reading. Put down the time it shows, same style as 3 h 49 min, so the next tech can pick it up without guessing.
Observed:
8 h 58 min
